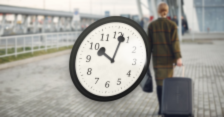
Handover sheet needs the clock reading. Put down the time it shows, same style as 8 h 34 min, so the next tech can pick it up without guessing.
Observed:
10 h 02 min
